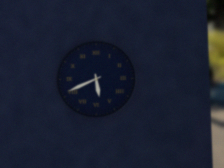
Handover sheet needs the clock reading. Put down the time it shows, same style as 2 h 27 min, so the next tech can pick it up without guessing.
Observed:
5 h 41 min
